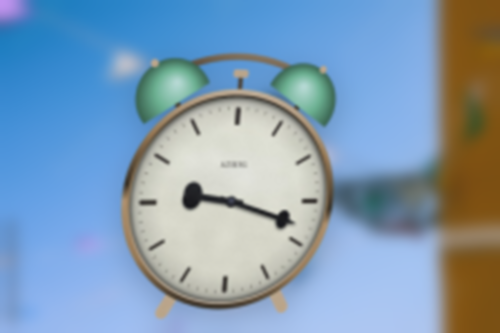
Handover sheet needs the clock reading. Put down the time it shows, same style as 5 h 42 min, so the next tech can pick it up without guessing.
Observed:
9 h 18 min
